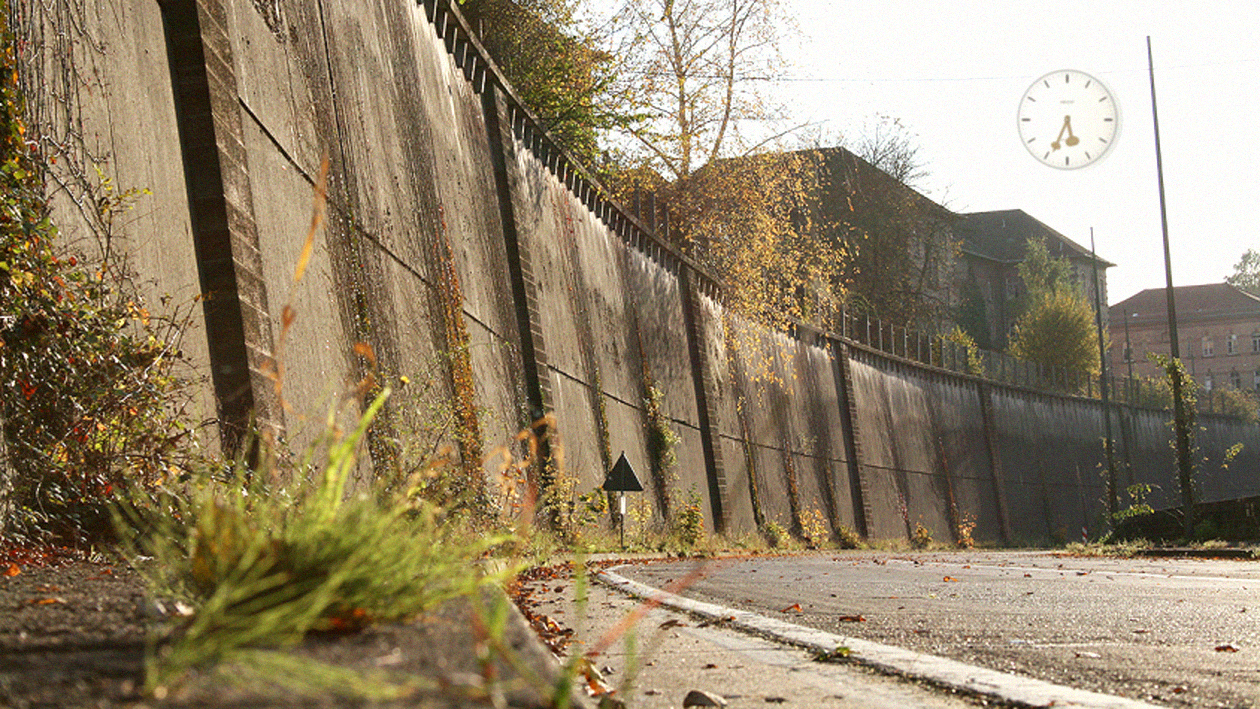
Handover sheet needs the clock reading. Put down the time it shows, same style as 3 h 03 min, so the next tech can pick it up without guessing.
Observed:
5 h 34 min
